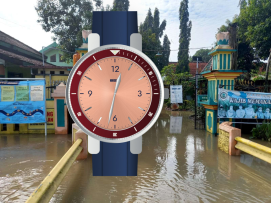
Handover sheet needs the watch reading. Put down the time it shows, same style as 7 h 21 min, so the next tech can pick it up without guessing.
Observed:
12 h 32 min
